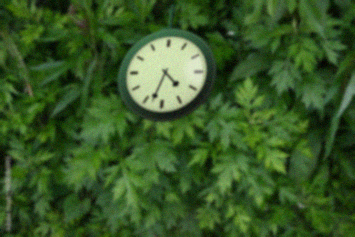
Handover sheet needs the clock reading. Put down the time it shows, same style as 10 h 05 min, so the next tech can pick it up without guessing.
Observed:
4 h 33 min
